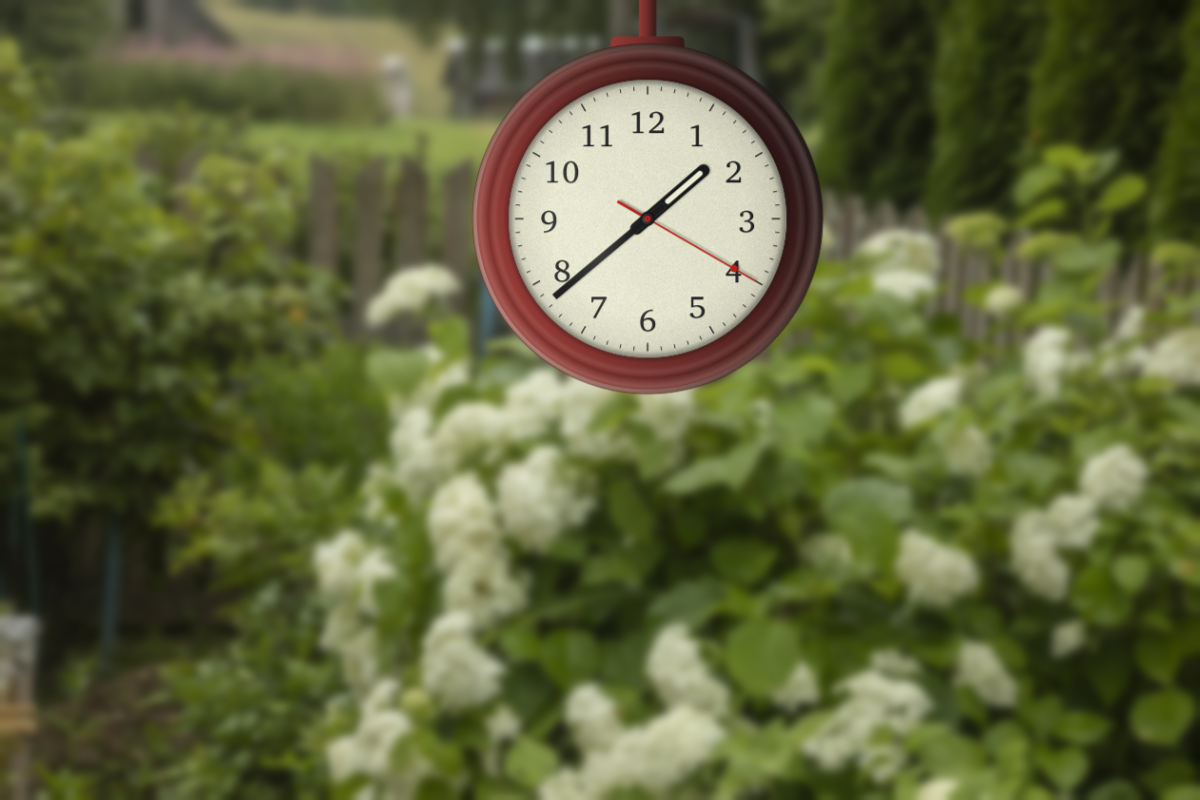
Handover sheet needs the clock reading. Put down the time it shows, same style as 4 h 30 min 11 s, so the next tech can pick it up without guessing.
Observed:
1 h 38 min 20 s
